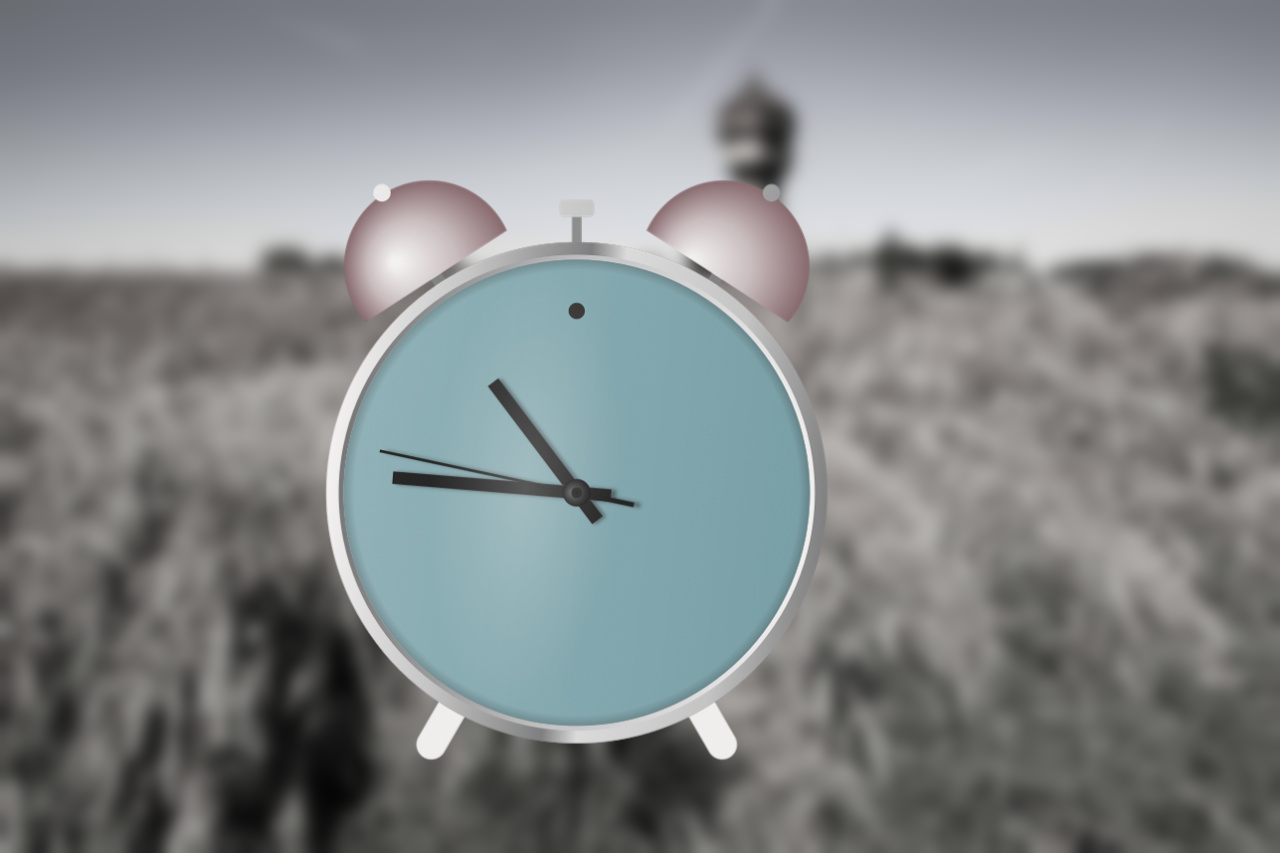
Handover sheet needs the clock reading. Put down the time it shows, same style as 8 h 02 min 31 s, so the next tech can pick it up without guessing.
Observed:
10 h 45 min 47 s
